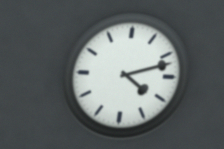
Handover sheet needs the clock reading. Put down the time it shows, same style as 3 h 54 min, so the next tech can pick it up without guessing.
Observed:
4 h 12 min
